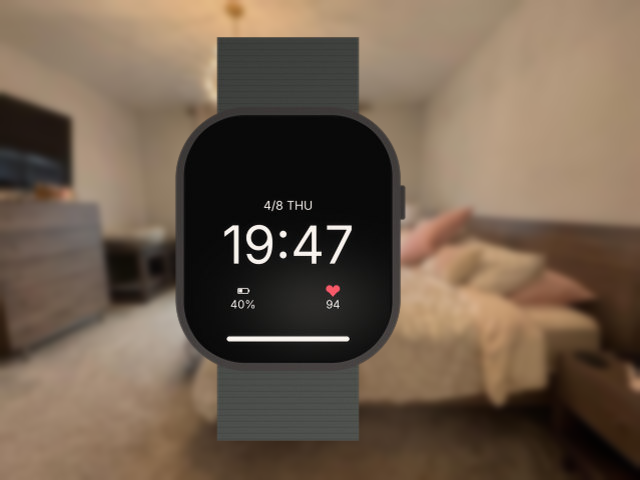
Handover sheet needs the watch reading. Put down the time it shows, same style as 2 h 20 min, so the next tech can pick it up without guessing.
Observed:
19 h 47 min
